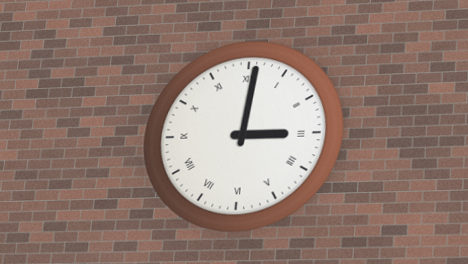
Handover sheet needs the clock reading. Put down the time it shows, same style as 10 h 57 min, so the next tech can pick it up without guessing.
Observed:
3 h 01 min
